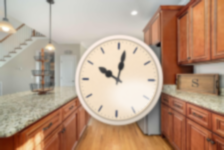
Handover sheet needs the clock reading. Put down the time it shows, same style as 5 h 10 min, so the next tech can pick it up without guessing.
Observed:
10 h 02 min
